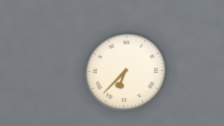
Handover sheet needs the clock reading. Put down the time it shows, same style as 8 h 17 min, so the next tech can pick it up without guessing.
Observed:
6 h 37 min
